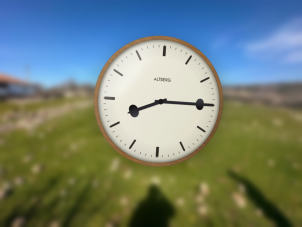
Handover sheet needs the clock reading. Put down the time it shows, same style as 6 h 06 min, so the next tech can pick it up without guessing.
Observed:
8 h 15 min
